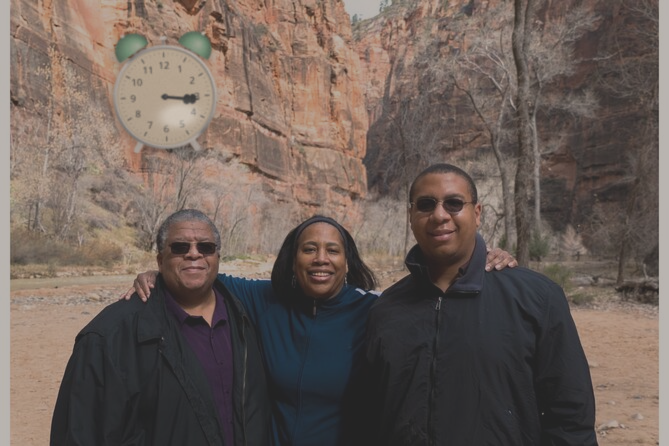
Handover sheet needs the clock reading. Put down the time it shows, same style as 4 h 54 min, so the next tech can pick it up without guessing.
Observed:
3 h 16 min
